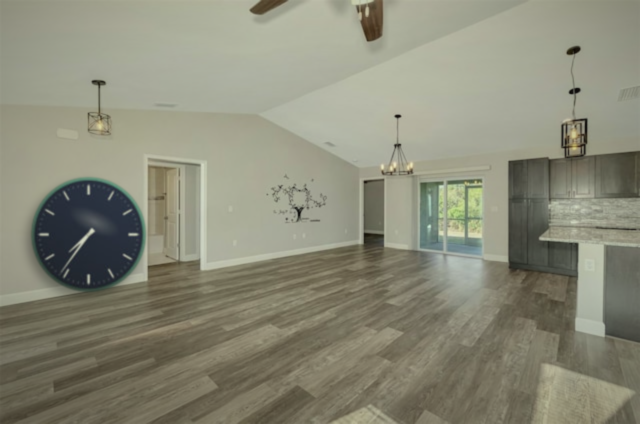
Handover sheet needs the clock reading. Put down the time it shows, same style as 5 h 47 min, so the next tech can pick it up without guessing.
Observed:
7 h 36 min
